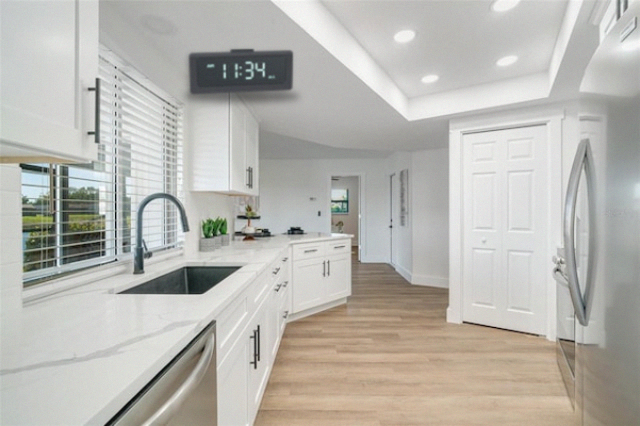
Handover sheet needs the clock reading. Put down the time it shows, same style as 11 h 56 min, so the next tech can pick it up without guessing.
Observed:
11 h 34 min
